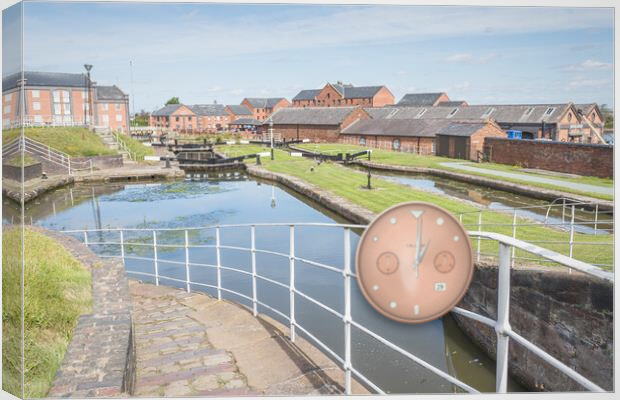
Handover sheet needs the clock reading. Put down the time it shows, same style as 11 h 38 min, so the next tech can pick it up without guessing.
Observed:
1 h 01 min
